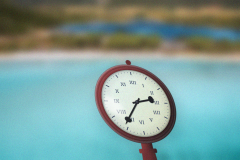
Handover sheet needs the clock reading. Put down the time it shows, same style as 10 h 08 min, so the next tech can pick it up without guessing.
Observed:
2 h 36 min
